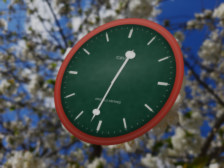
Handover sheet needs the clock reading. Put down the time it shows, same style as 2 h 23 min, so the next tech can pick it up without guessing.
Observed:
12 h 32 min
